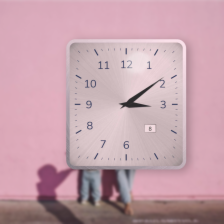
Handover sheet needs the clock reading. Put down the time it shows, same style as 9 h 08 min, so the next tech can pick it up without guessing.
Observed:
3 h 09 min
